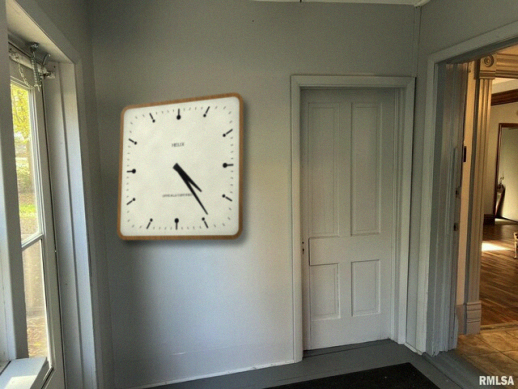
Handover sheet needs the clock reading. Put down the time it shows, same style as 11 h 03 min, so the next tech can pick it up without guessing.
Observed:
4 h 24 min
